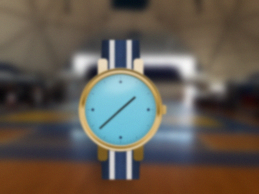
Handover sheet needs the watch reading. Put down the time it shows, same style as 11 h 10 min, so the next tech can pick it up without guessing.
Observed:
1 h 38 min
